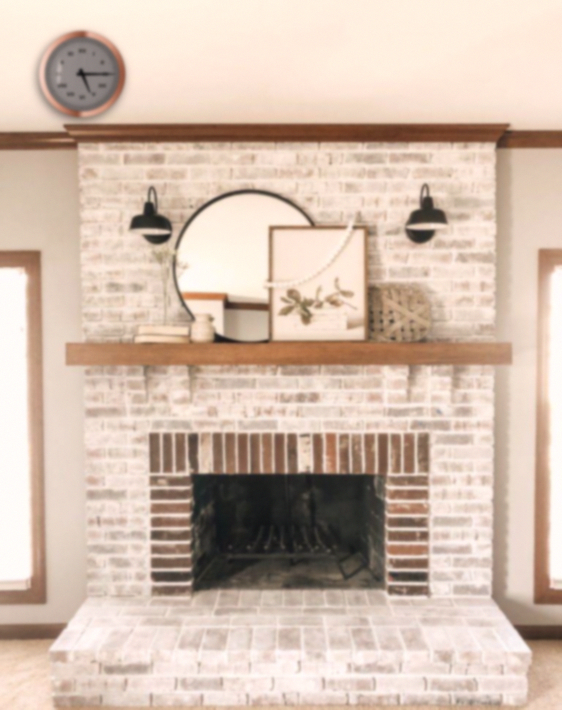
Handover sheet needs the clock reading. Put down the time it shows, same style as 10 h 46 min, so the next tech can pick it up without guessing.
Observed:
5 h 15 min
